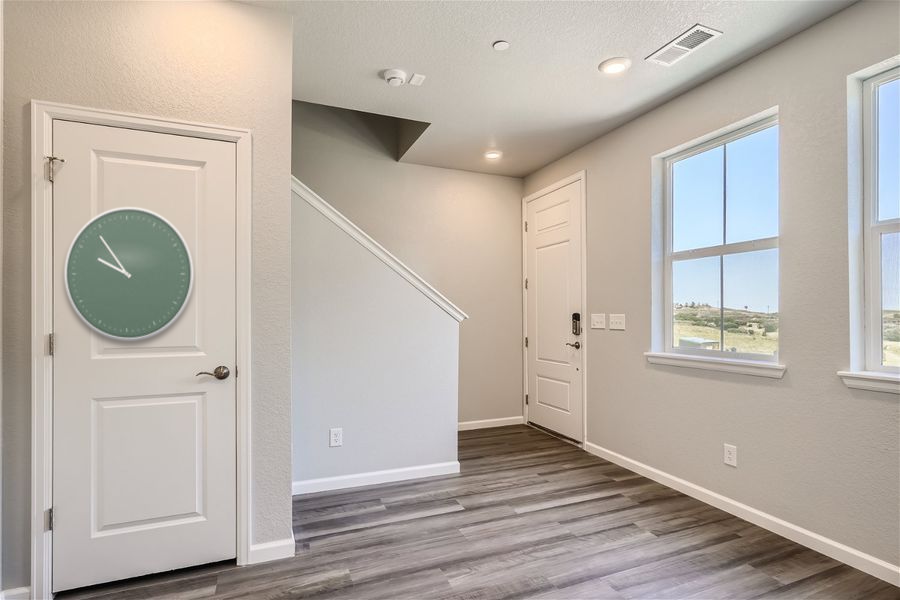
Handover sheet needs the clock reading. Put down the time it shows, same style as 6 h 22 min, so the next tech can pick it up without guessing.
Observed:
9 h 54 min
